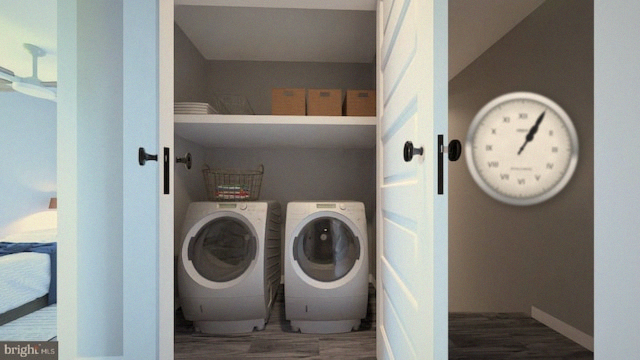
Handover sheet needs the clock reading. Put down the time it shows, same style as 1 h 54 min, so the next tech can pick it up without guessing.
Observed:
1 h 05 min
